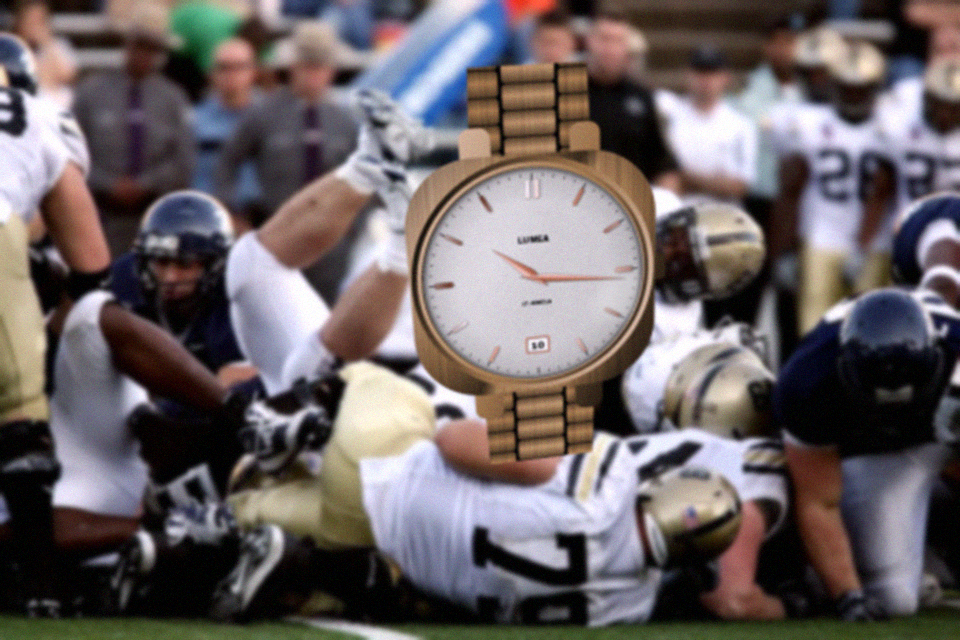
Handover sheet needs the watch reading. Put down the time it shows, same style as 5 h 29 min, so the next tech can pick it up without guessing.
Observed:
10 h 16 min
